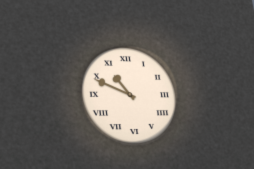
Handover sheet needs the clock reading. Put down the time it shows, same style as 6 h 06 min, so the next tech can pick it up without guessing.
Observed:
10 h 49 min
